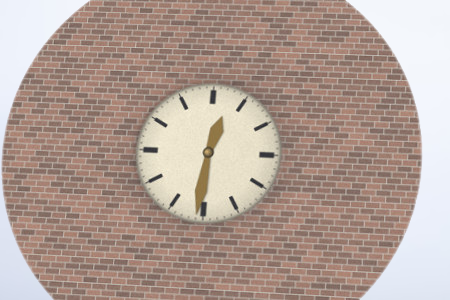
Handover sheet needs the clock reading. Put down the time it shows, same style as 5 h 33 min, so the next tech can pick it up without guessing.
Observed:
12 h 31 min
